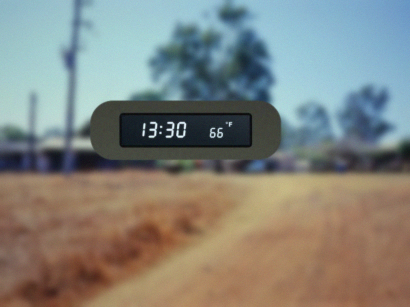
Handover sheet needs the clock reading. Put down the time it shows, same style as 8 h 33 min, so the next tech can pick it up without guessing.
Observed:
13 h 30 min
